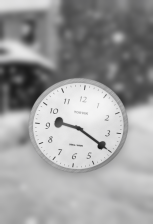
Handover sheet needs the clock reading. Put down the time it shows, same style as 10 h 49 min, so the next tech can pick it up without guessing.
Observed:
9 h 20 min
